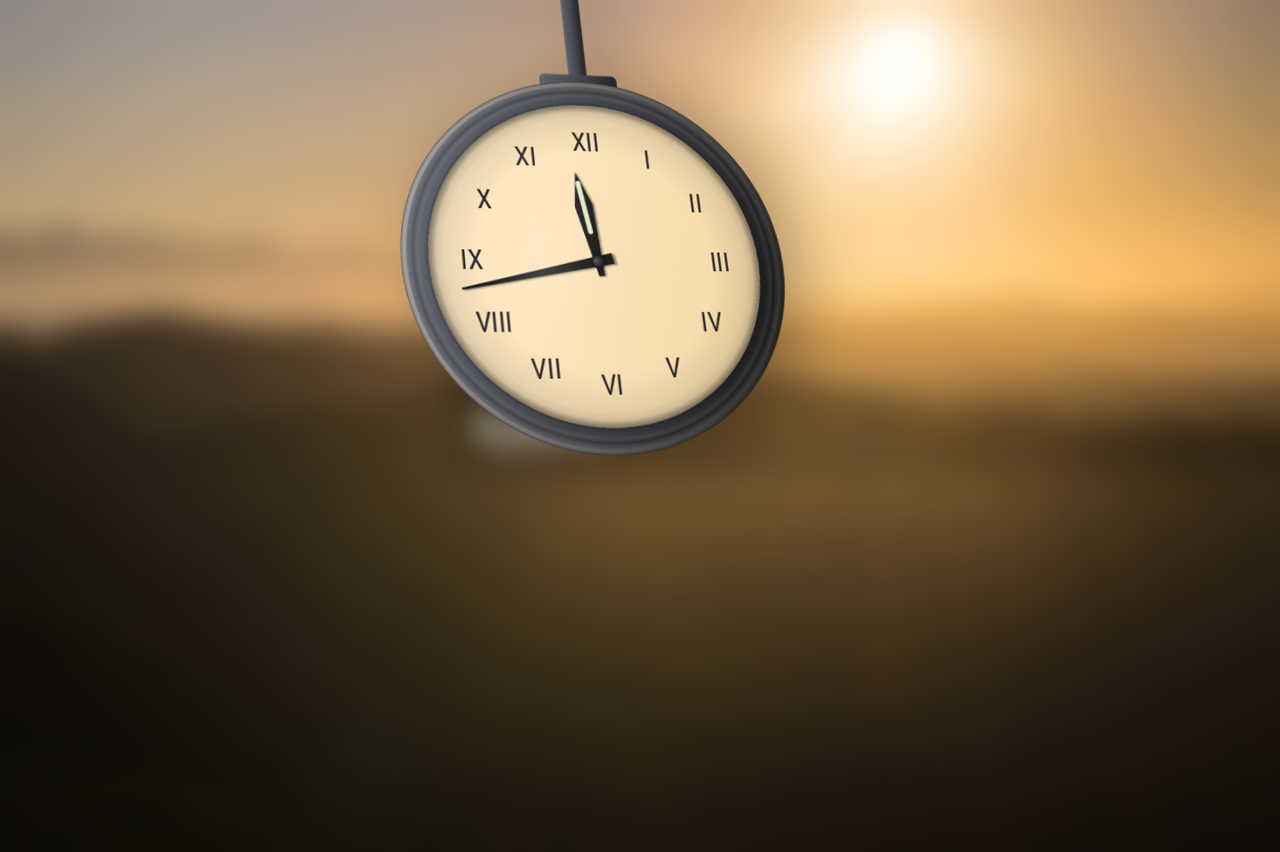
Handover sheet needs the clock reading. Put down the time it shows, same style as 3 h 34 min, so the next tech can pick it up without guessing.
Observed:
11 h 43 min
